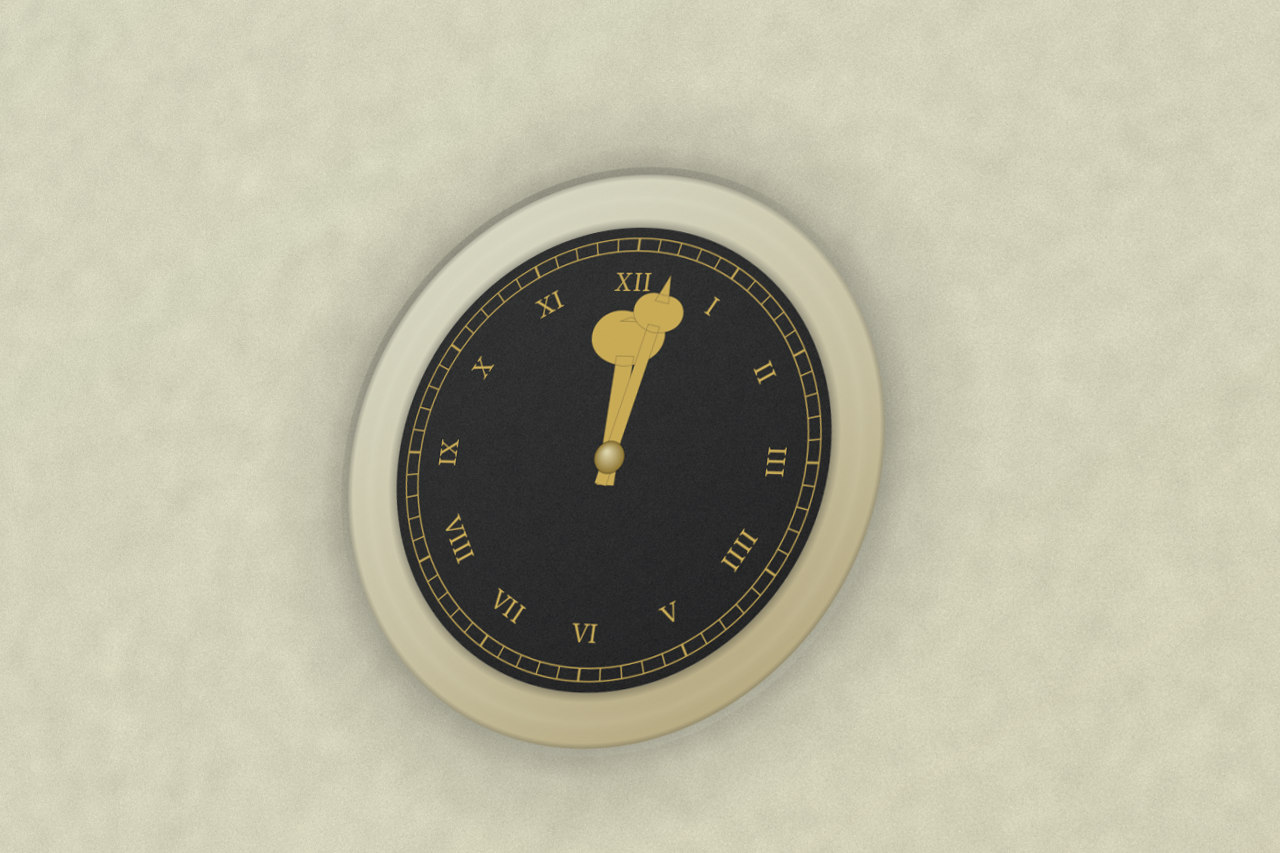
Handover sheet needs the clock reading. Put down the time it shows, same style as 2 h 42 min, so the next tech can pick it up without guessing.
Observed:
12 h 02 min
